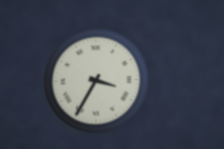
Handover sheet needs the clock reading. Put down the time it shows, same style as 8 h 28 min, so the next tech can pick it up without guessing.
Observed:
3 h 35 min
